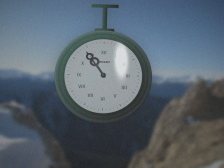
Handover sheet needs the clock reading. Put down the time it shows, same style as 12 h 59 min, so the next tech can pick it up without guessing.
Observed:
10 h 54 min
